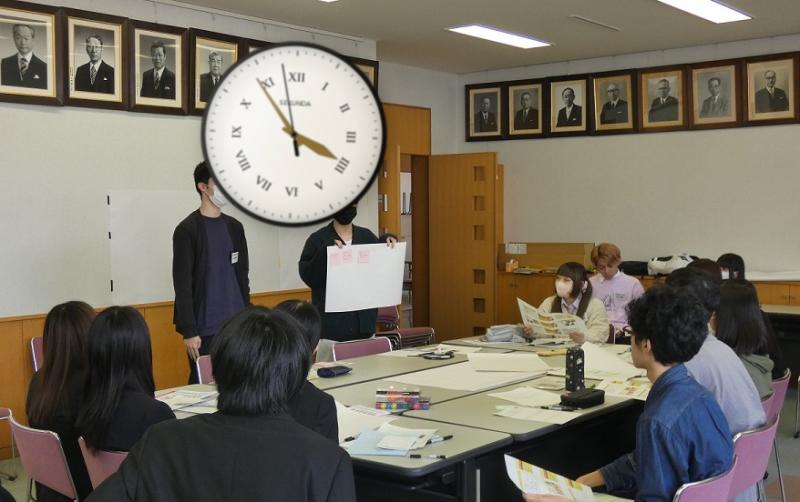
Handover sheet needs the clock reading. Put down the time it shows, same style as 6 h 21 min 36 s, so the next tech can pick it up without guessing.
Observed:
3 h 53 min 58 s
